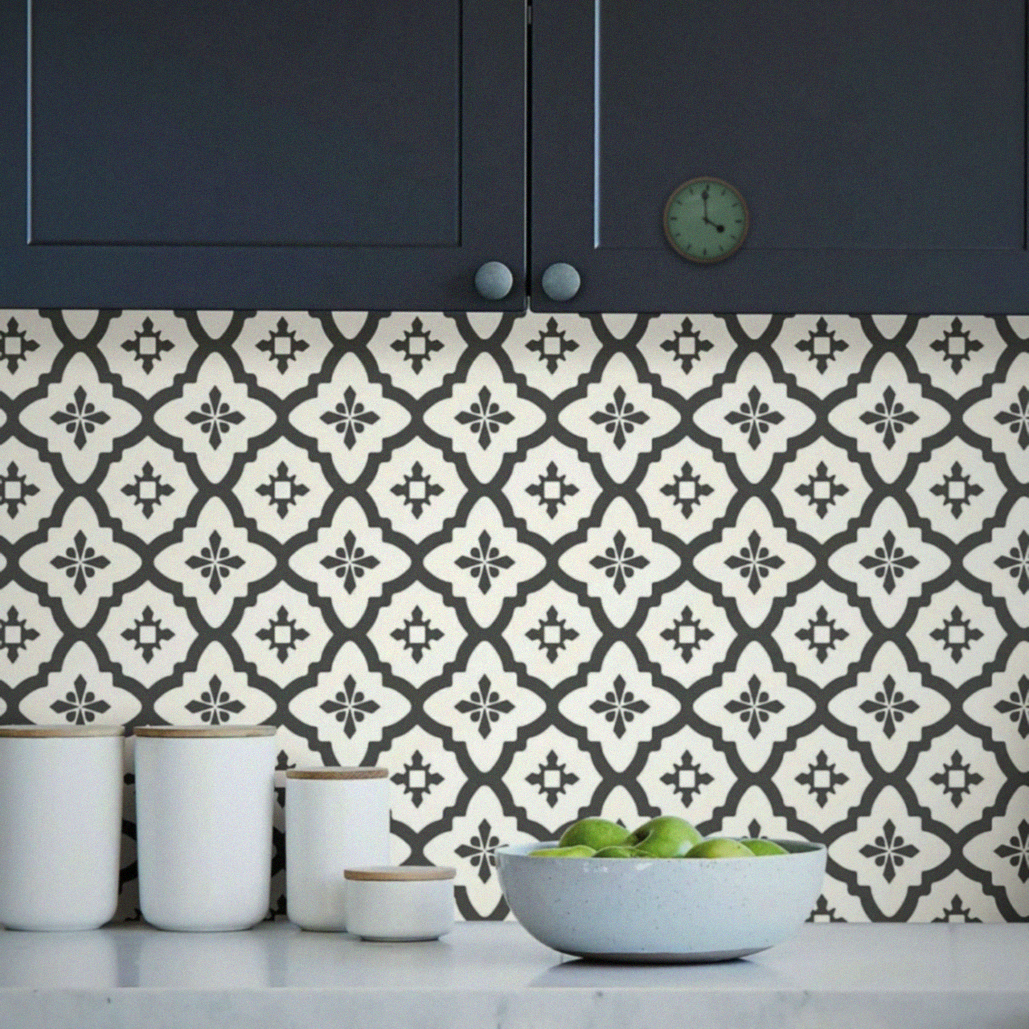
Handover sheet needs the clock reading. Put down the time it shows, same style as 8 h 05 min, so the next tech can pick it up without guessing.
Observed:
3 h 59 min
